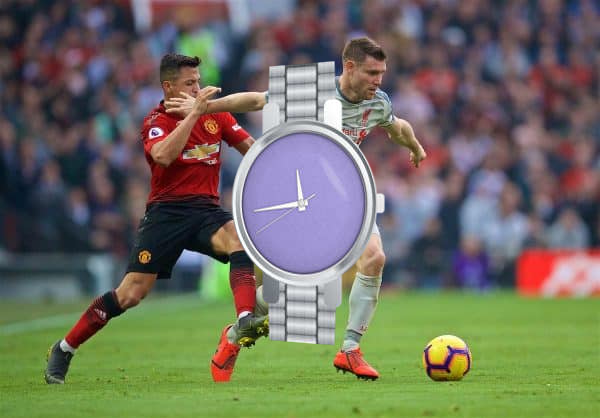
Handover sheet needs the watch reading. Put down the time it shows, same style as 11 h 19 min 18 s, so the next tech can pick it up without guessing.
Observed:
11 h 43 min 40 s
